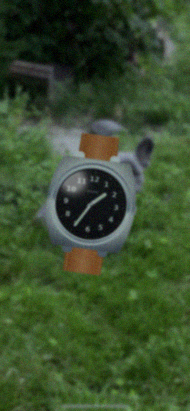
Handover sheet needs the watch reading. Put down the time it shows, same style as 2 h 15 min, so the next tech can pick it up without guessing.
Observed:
1 h 35 min
